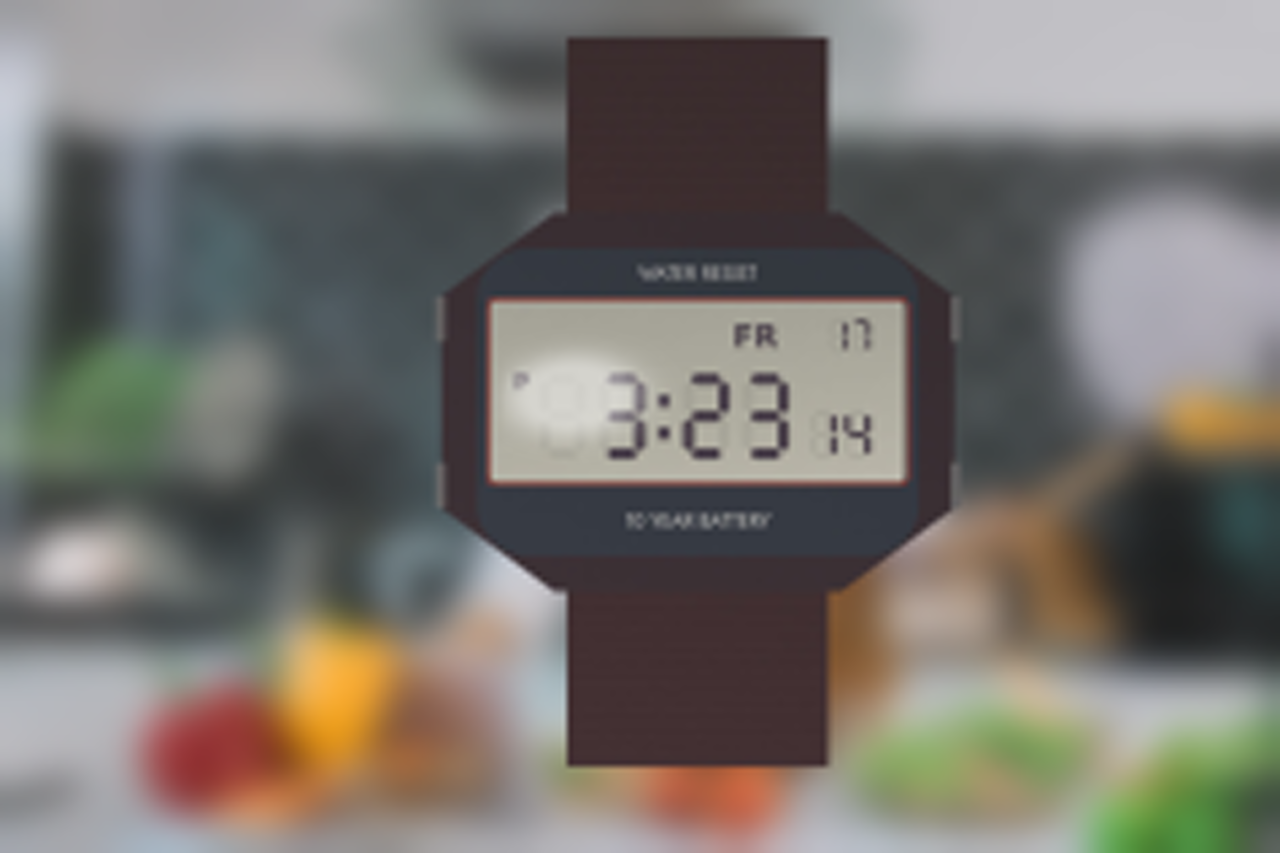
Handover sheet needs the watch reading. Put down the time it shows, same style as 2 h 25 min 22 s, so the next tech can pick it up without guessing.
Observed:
3 h 23 min 14 s
